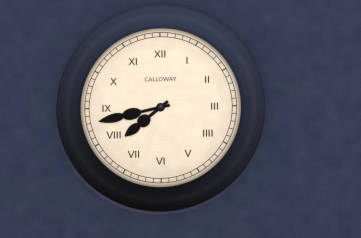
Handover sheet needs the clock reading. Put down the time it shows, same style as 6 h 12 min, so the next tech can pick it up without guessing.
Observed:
7 h 43 min
